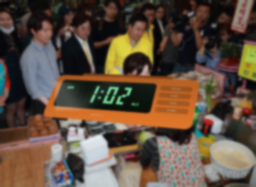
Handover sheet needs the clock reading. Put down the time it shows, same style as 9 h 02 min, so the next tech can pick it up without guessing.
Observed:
1 h 02 min
